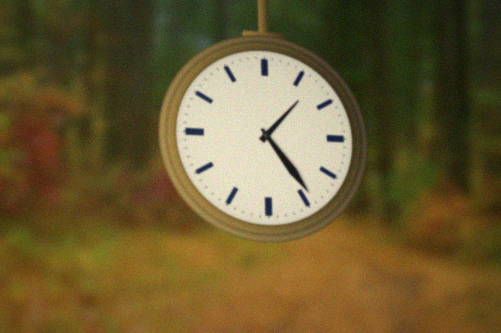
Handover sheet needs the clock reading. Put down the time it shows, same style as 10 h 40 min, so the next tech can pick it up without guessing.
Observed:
1 h 24 min
